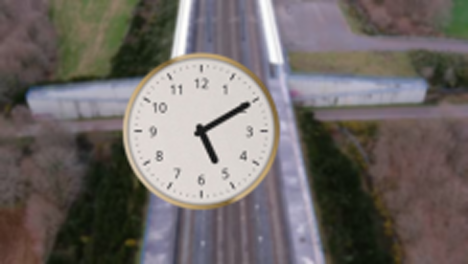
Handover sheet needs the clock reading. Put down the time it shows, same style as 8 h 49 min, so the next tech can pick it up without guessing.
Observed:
5 h 10 min
